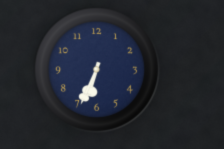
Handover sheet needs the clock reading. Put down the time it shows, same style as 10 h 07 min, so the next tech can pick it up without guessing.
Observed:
6 h 34 min
